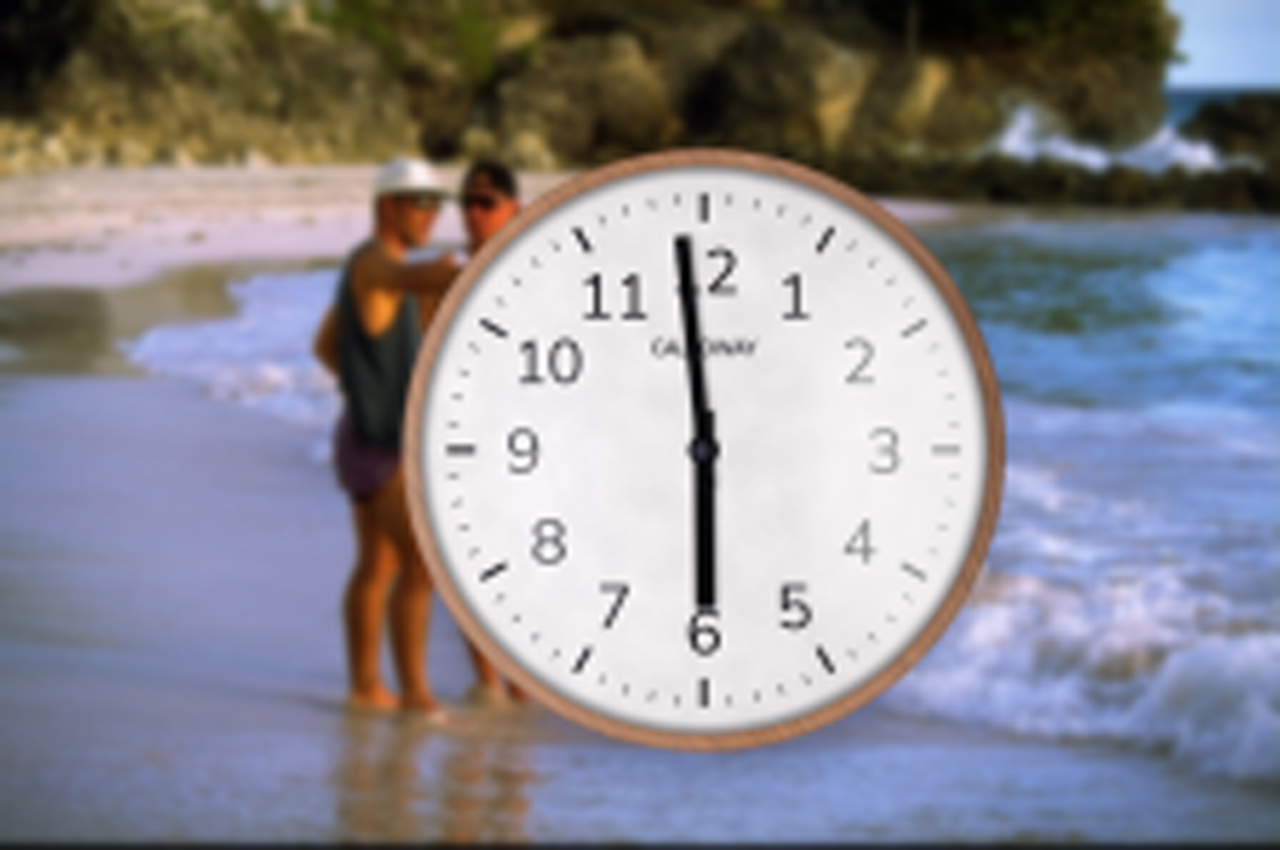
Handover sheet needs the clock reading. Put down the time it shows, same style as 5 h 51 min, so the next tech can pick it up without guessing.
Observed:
5 h 59 min
